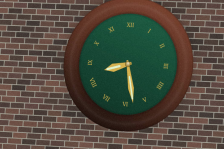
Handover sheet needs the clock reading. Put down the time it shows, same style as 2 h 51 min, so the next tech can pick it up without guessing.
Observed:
8 h 28 min
